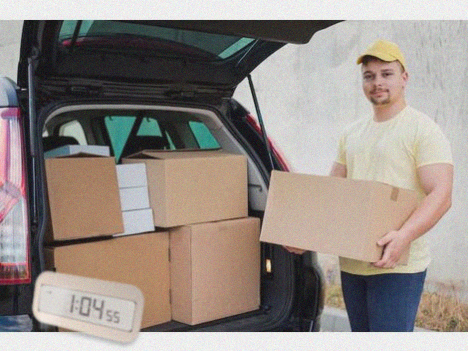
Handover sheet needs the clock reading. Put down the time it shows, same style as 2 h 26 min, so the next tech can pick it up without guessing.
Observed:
1 h 04 min
